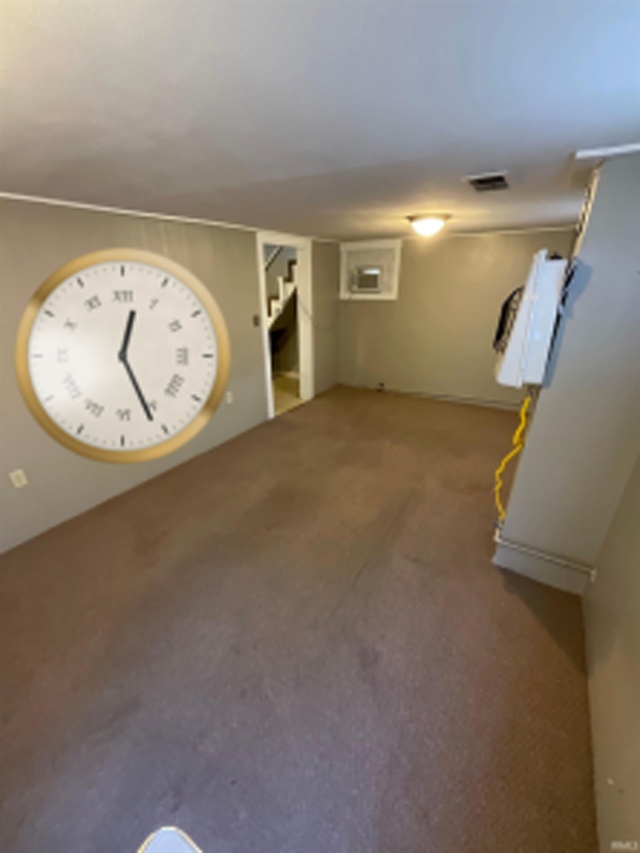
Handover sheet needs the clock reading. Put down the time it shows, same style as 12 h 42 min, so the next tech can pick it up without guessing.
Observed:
12 h 26 min
